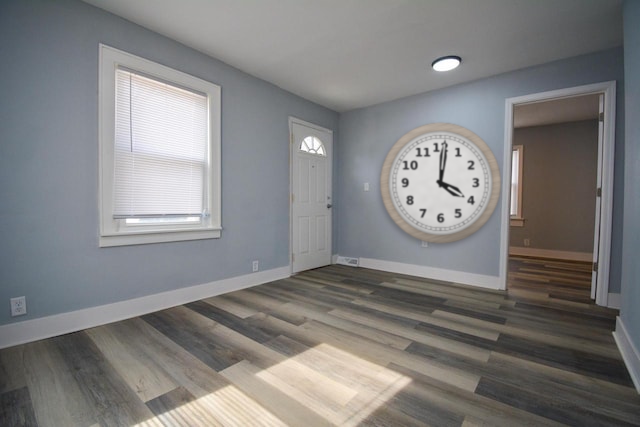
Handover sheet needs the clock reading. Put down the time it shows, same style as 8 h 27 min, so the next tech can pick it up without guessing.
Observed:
4 h 01 min
